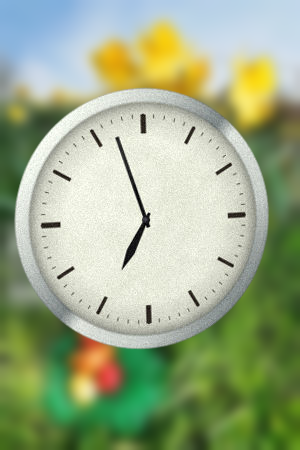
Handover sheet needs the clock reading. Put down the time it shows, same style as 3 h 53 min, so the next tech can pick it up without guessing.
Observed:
6 h 57 min
